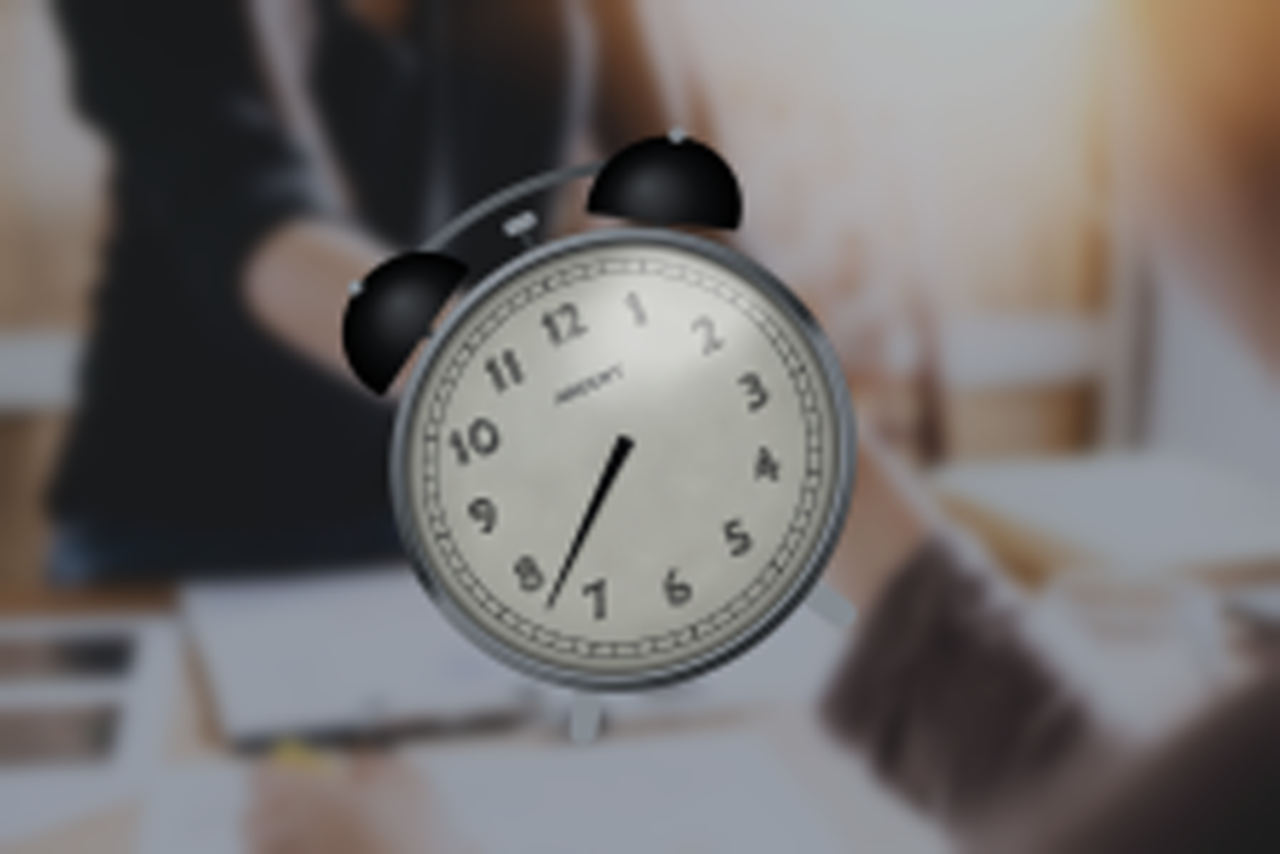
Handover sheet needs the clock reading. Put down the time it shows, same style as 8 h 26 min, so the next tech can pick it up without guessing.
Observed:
7 h 38 min
